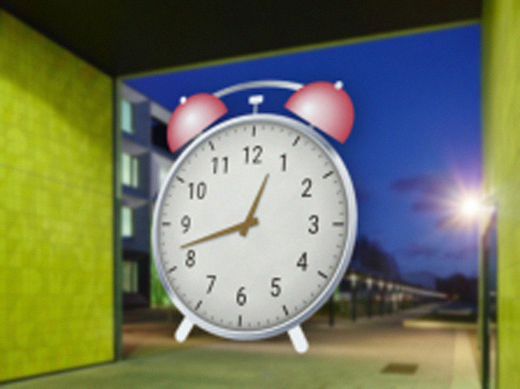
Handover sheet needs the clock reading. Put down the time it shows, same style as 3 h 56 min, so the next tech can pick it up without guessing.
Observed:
12 h 42 min
